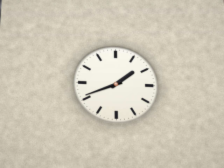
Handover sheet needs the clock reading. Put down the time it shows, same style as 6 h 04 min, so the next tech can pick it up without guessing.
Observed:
1 h 41 min
